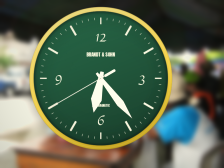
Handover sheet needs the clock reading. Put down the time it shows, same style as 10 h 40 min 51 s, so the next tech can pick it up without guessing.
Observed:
6 h 23 min 40 s
